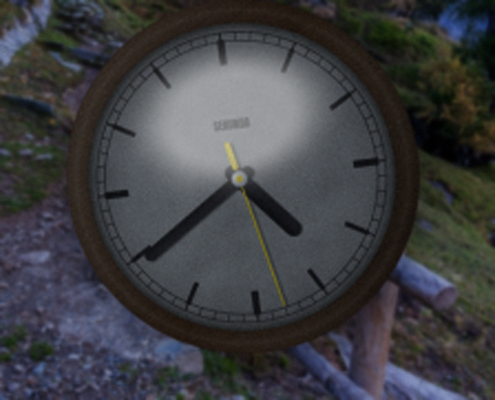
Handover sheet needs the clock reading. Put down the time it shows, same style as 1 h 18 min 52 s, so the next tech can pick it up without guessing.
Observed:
4 h 39 min 28 s
